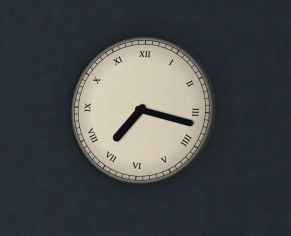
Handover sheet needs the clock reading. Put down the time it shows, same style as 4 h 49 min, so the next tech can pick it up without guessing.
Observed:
7 h 17 min
